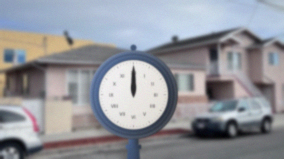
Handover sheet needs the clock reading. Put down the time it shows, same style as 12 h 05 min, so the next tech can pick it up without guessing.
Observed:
12 h 00 min
